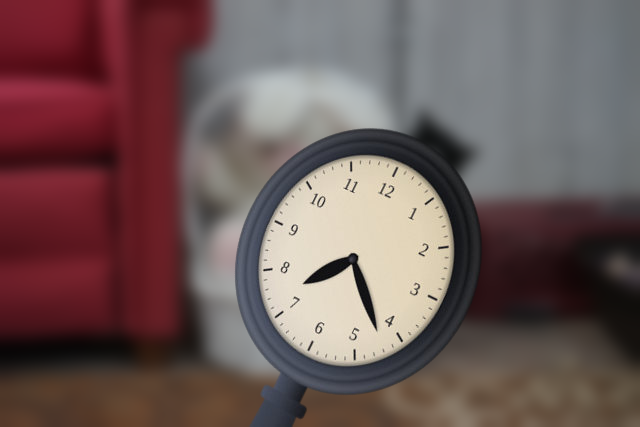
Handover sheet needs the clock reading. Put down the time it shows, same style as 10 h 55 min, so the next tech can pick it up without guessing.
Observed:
7 h 22 min
